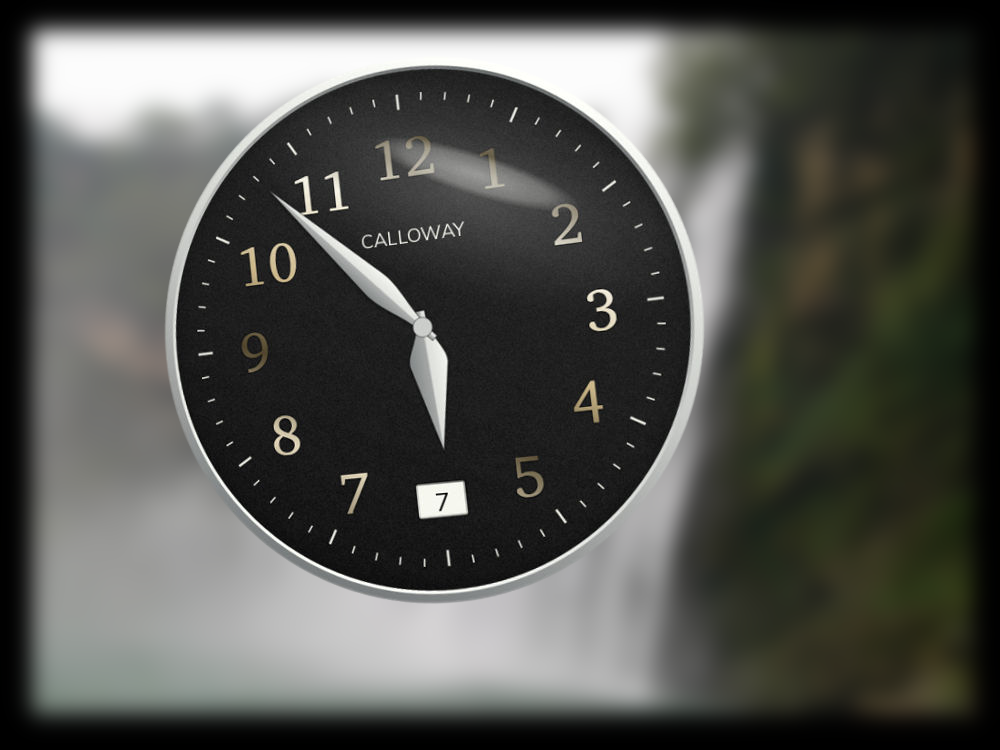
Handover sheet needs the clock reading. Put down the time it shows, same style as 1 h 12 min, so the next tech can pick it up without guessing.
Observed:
5 h 53 min
